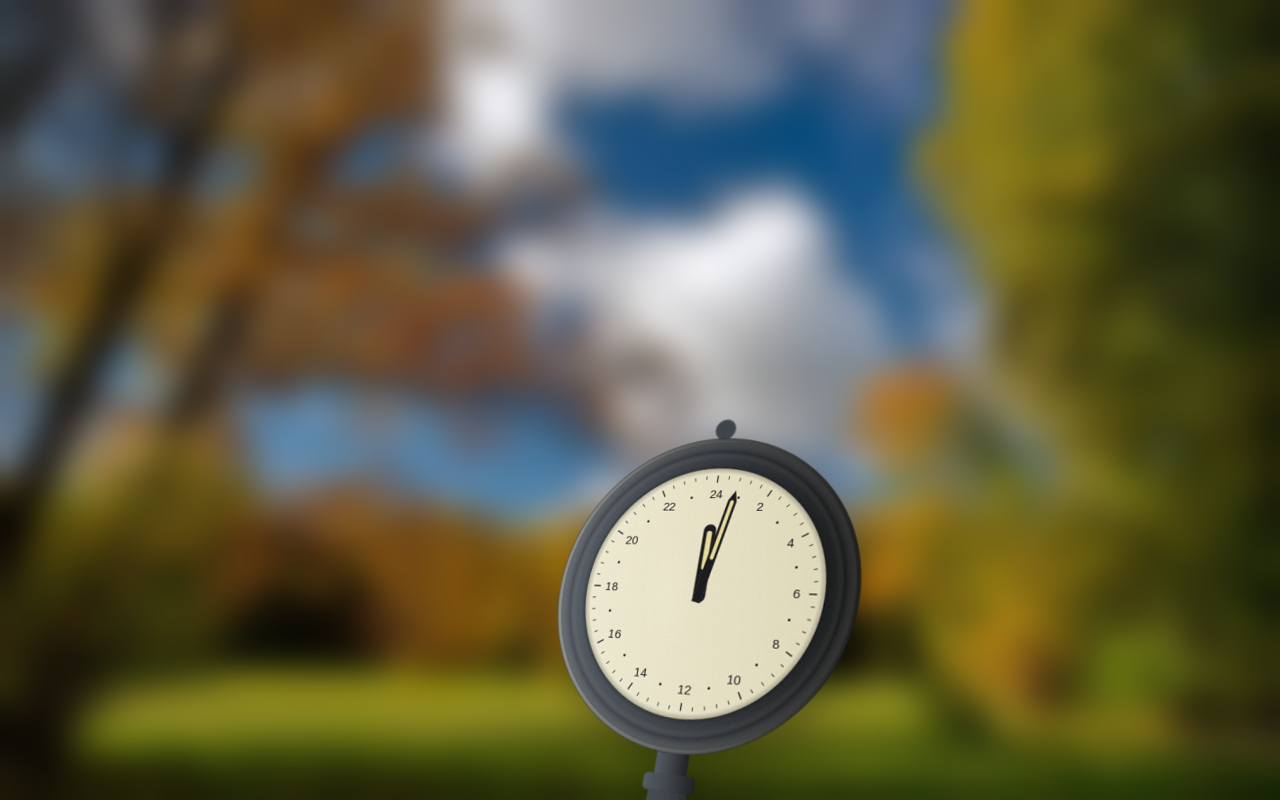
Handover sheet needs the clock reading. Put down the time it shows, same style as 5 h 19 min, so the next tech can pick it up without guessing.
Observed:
0 h 02 min
